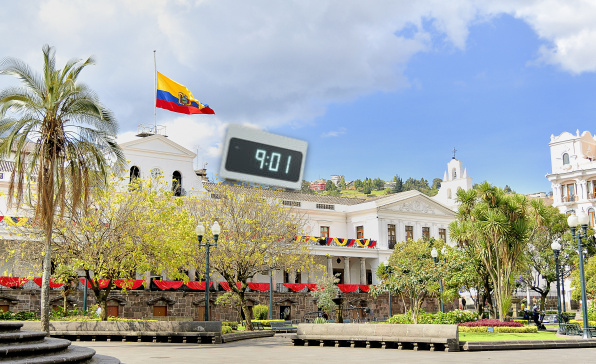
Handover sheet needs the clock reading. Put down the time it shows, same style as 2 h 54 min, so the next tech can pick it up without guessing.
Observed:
9 h 01 min
